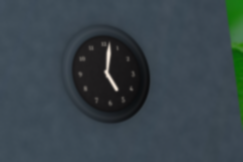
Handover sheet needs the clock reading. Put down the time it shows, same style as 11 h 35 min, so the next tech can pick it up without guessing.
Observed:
5 h 02 min
